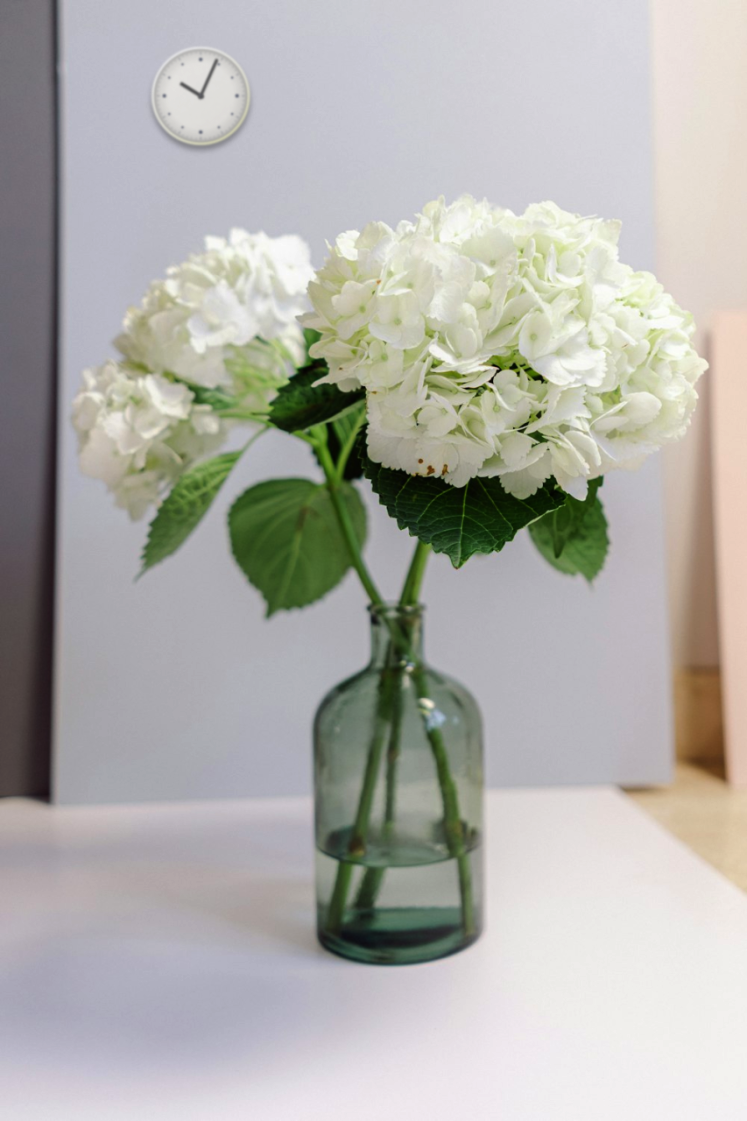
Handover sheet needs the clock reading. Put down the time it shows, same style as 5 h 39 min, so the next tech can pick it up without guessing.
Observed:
10 h 04 min
